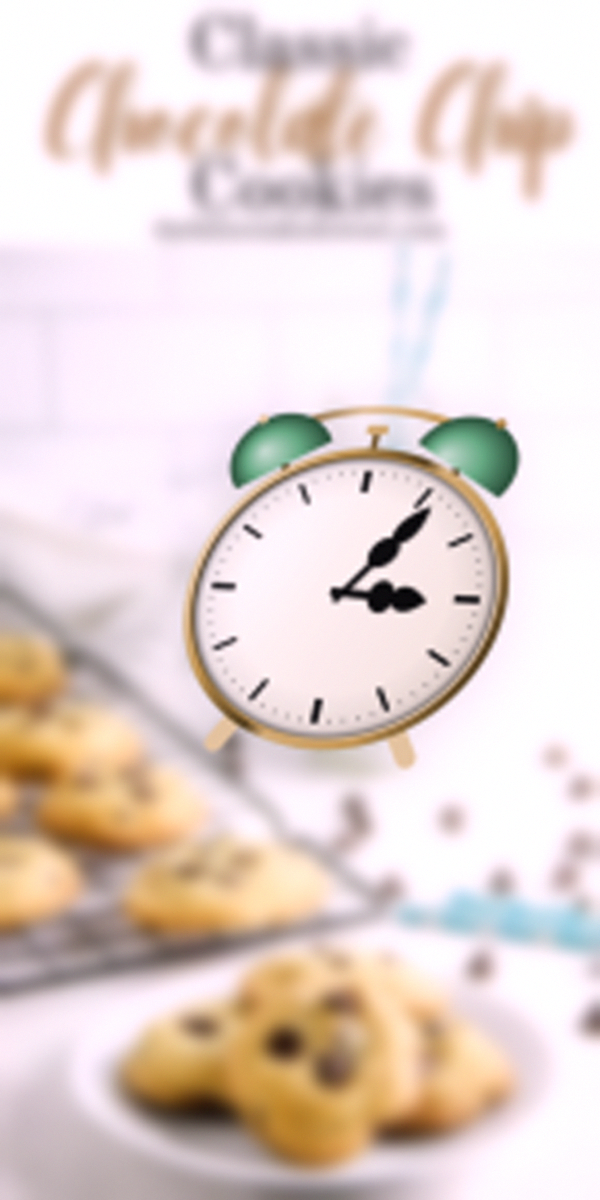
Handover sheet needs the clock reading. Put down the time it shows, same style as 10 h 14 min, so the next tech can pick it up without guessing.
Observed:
3 h 06 min
